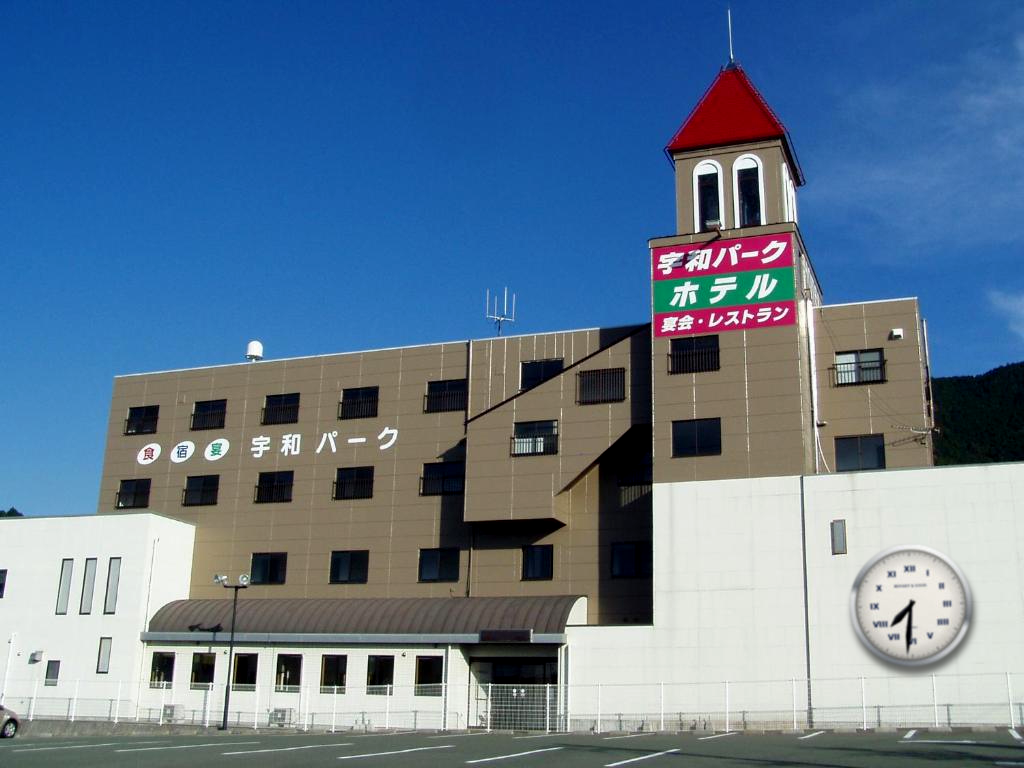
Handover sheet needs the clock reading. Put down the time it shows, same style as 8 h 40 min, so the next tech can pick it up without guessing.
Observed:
7 h 31 min
